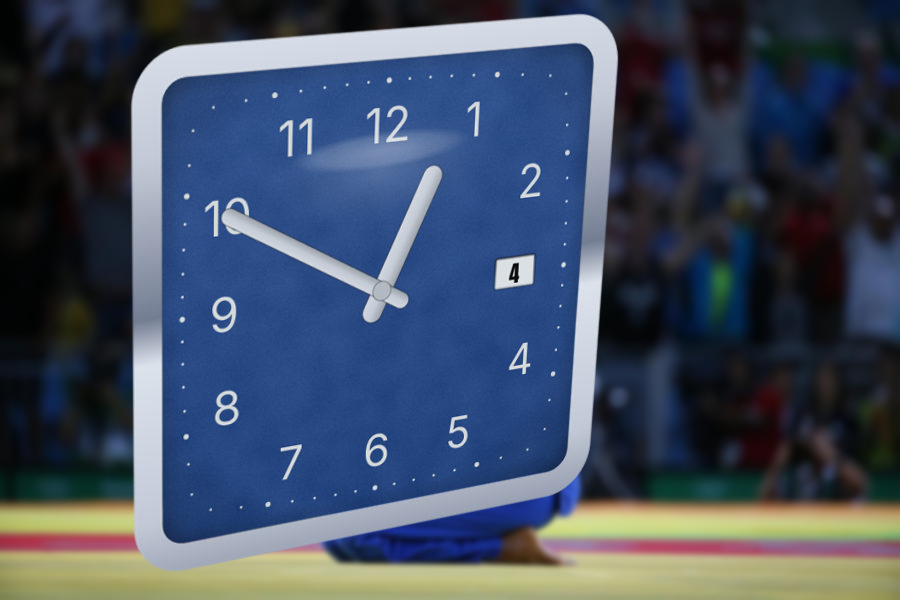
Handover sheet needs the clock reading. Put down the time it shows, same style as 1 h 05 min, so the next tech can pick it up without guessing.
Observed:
12 h 50 min
